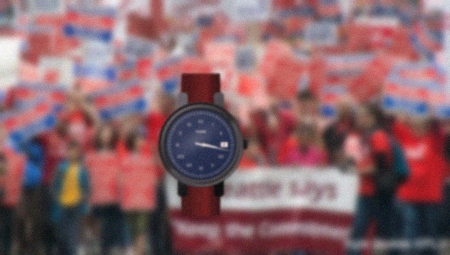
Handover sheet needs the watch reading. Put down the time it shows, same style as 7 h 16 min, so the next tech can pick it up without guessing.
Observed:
3 h 17 min
